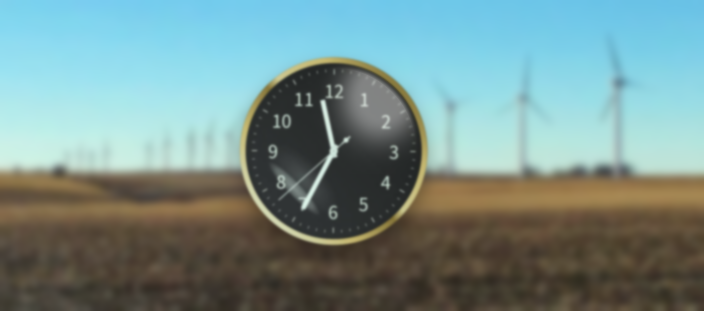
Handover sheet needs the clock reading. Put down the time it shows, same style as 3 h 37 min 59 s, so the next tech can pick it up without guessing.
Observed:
11 h 34 min 38 s
